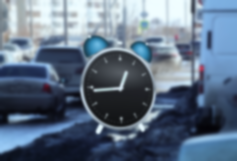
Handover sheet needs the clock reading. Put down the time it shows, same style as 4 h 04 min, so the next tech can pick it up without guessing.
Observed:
12 h 44 min
